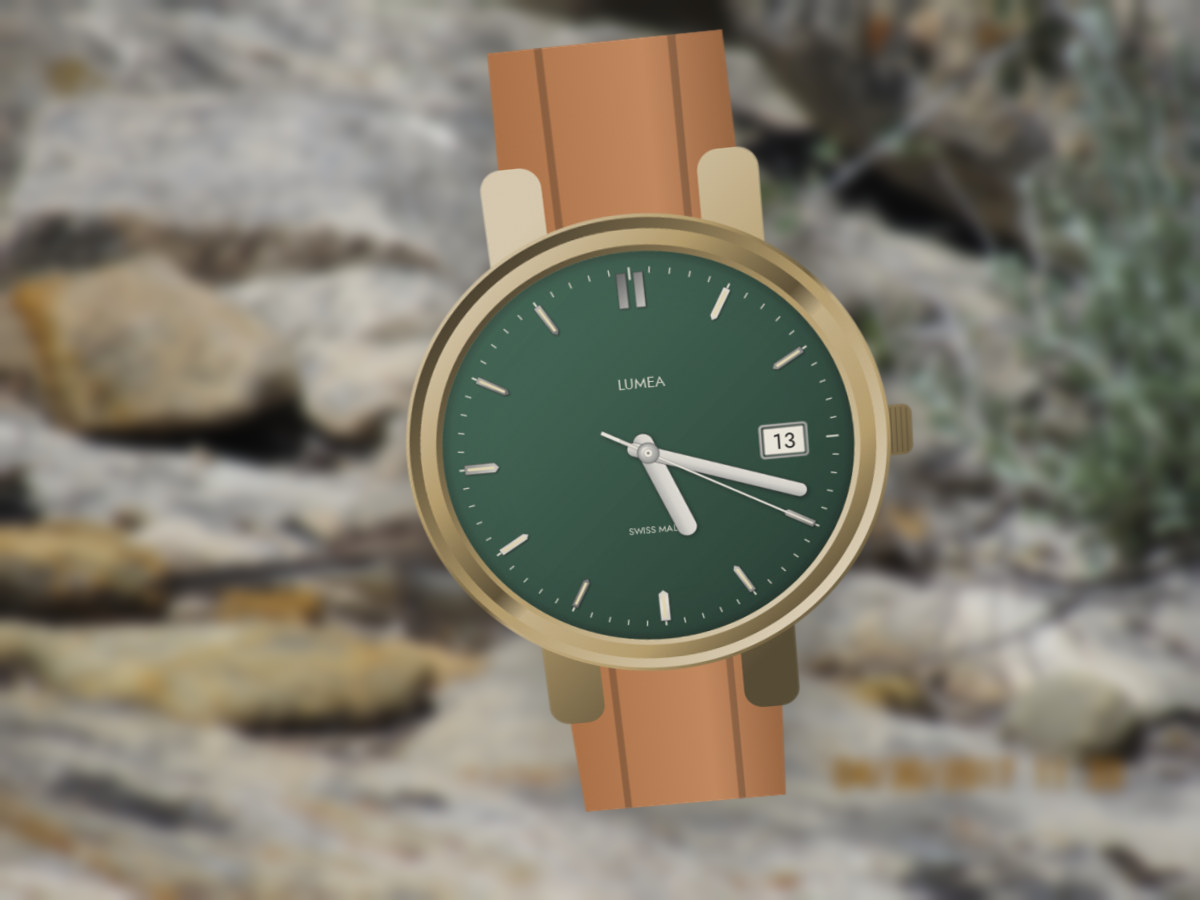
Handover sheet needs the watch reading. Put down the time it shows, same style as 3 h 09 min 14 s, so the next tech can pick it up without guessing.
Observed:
5 h 18 min 20 s
